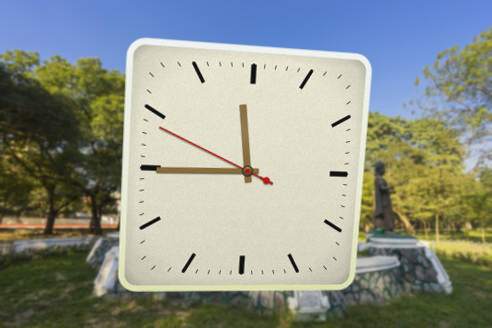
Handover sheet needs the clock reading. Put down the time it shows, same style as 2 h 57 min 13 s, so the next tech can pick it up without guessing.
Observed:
11 h 44 min 49 s
